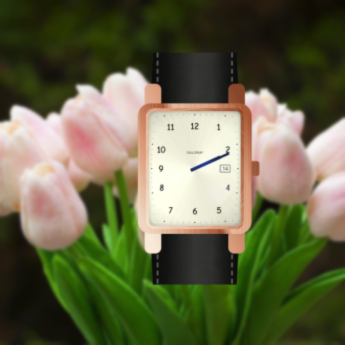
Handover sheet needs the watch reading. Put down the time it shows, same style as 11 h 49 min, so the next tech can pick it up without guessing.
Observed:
2 h 11 min
